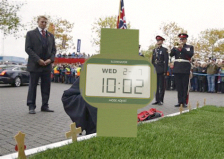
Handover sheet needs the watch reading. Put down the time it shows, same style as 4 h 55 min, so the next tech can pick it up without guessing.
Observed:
10 h 02 min
